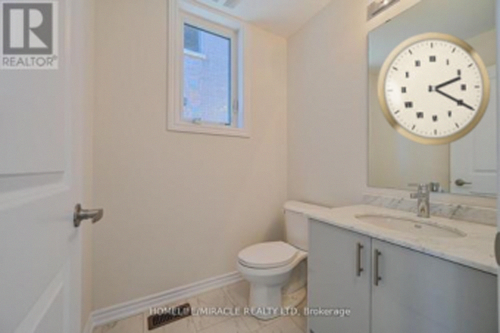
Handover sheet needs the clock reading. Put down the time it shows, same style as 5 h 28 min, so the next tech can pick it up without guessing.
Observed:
2 h 20 min
